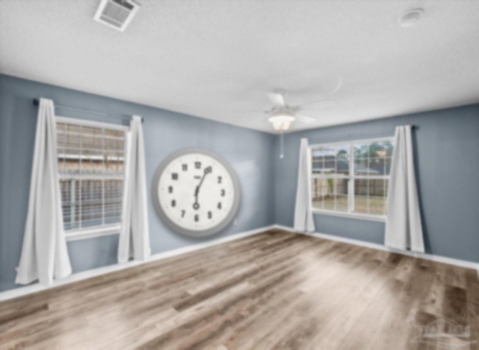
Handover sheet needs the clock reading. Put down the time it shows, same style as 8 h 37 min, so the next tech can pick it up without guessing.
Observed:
6 h 04 min
